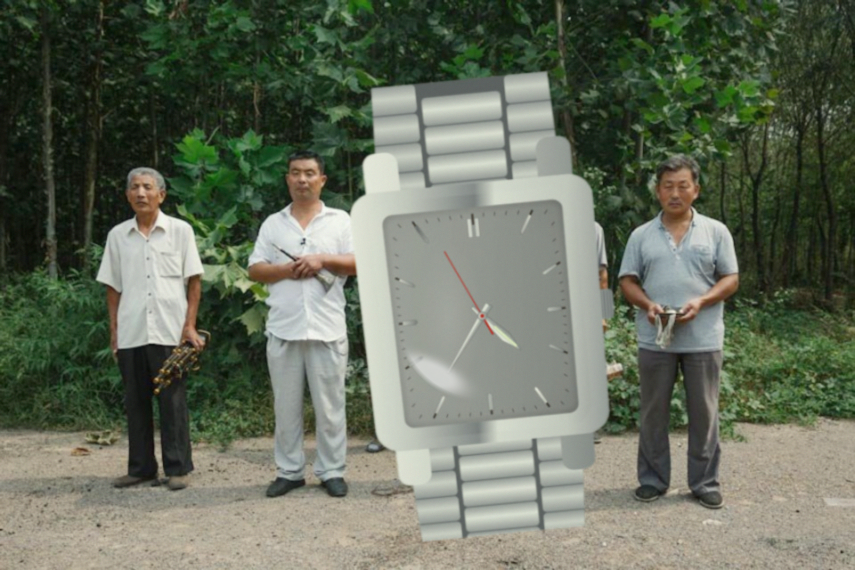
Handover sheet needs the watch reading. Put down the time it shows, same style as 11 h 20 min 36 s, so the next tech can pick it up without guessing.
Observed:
4 h 35 min 56 s
